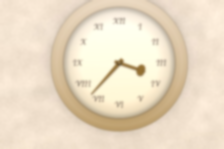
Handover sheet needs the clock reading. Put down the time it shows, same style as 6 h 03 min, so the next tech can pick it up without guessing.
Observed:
3 h 37 min
